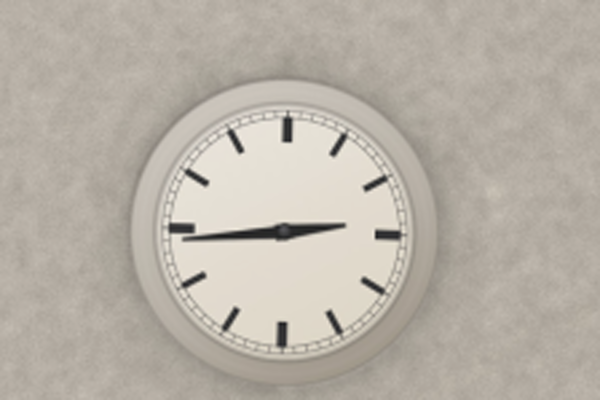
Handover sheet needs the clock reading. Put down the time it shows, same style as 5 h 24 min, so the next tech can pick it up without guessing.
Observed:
2 h 44 min
